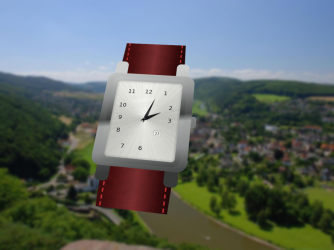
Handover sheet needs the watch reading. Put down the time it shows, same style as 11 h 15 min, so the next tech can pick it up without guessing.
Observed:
2 h 03 min
